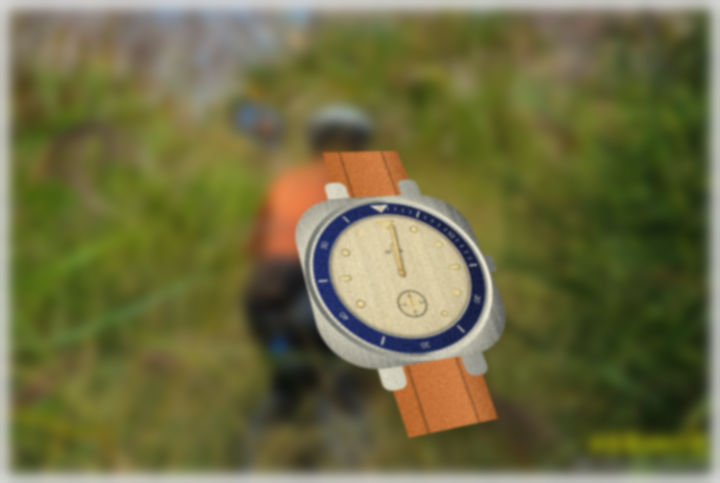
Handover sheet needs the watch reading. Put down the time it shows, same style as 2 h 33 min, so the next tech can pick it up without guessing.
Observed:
12 h 01 min
